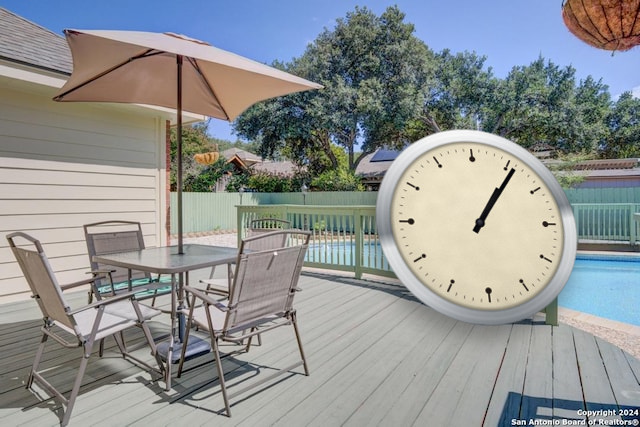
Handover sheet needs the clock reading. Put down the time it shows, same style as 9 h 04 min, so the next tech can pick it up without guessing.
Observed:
1 h 06 min
